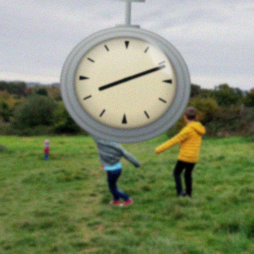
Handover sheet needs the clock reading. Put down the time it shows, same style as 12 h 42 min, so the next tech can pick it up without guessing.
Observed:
8 h 11 min
